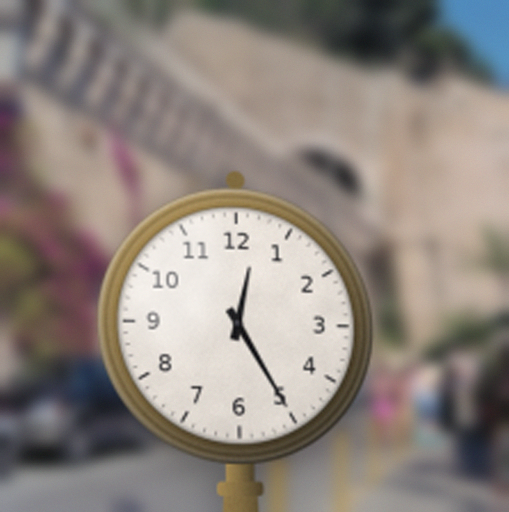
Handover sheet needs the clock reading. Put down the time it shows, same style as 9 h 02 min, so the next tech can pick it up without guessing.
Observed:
12 h 25 min
